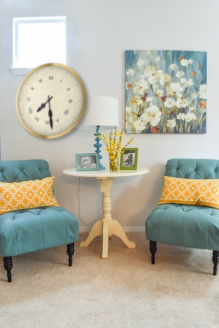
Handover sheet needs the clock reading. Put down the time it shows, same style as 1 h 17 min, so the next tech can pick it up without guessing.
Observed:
7 h 28 min
